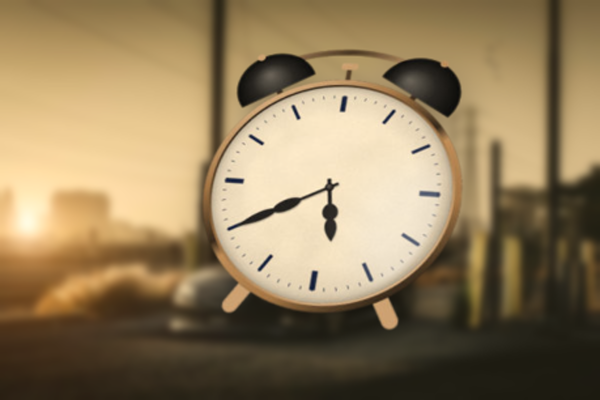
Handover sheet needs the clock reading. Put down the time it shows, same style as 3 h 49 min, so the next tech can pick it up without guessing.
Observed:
5 h 40 min
